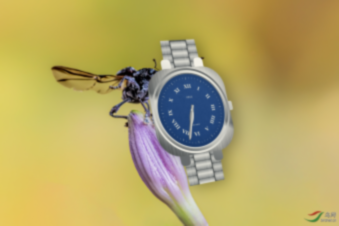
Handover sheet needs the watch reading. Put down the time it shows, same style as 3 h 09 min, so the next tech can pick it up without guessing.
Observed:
6 h 33 min
